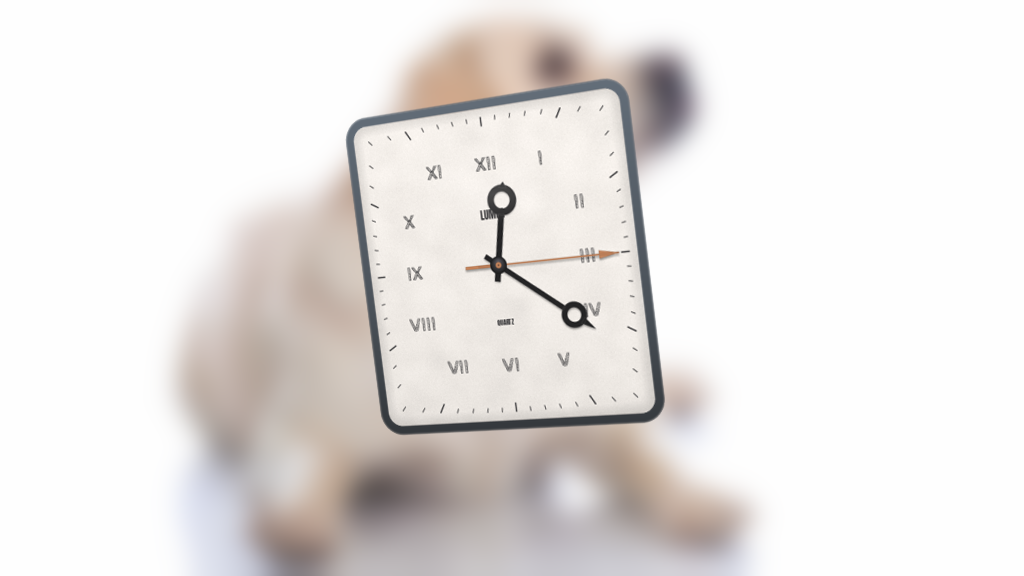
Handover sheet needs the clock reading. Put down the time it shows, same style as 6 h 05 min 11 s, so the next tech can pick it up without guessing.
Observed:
12 h 21 min 15 s
